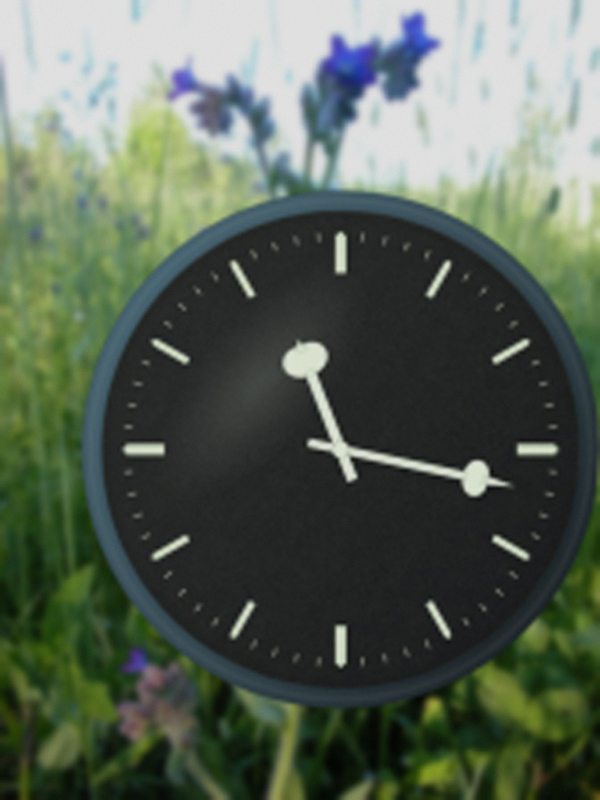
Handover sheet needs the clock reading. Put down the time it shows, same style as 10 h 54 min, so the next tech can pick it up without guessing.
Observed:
11 h 17 min
